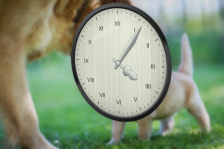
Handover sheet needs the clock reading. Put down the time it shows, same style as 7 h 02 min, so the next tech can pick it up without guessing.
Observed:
4 h 06 min
